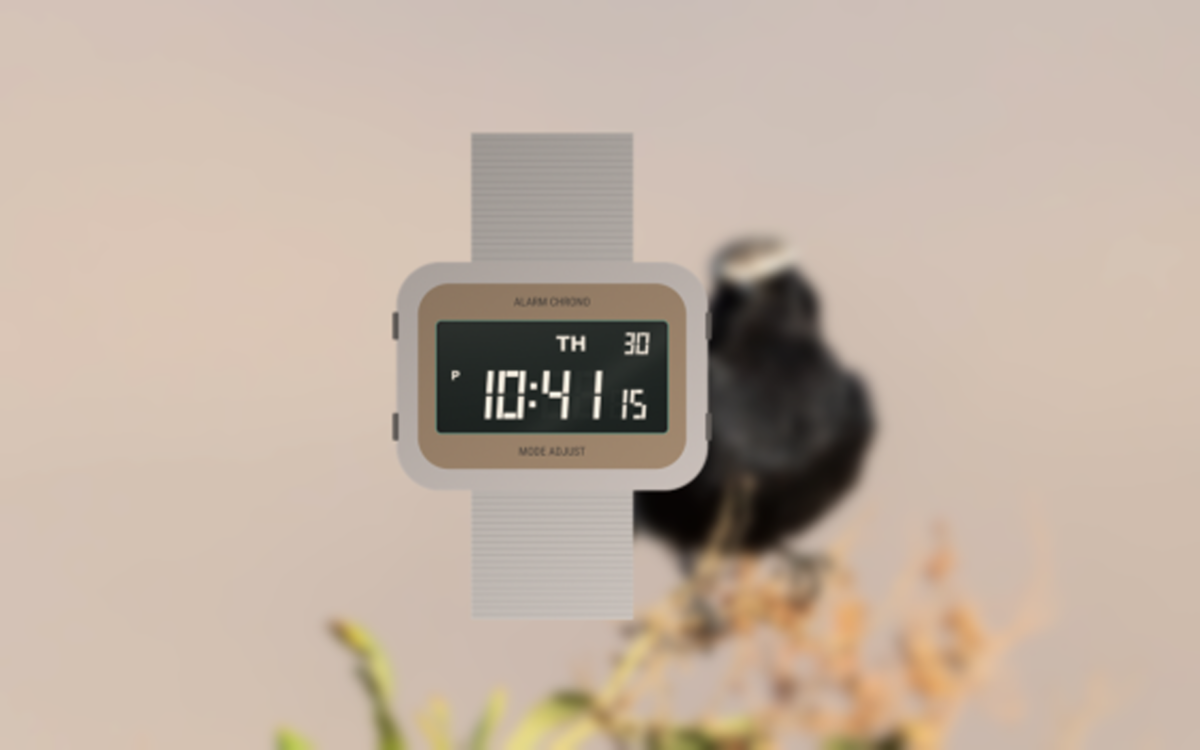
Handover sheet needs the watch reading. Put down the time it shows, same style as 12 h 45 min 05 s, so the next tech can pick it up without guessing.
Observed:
10 h 41 min 15 s
